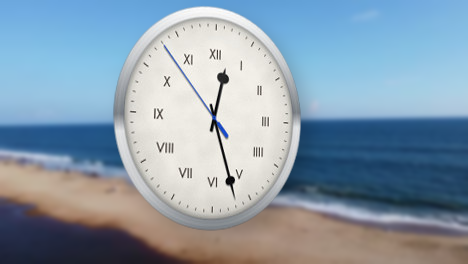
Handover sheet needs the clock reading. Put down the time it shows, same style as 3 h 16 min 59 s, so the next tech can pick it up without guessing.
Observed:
12 h 26 min 53 s
